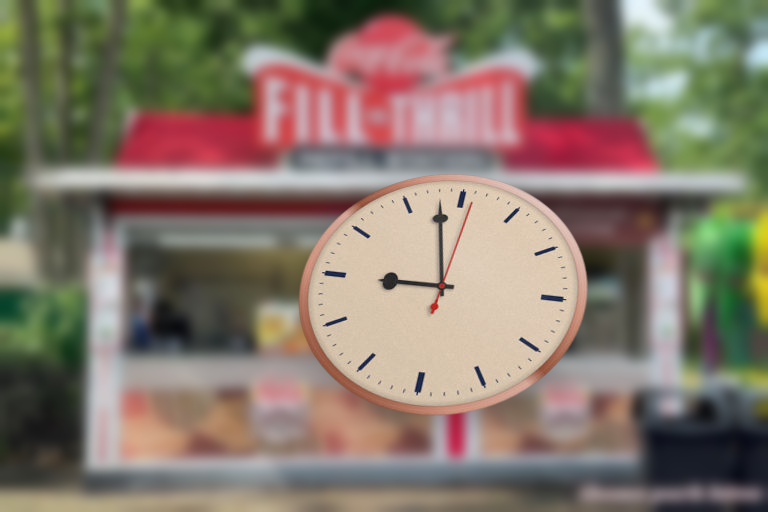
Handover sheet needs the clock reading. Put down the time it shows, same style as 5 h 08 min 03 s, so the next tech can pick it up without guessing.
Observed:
8 h 58 min 01 s
